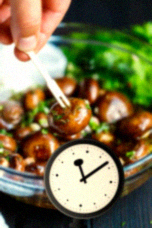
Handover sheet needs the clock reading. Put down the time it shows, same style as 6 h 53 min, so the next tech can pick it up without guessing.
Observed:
11 h 08 min
